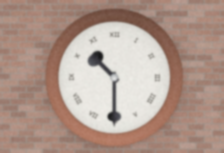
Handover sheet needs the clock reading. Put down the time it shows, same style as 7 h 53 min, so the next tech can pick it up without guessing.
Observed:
10 h 30 min
